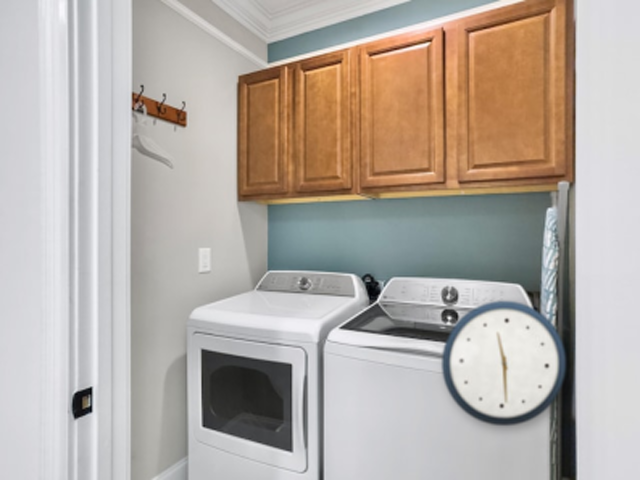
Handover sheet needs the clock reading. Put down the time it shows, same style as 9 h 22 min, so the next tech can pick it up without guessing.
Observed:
11 h 29 min
